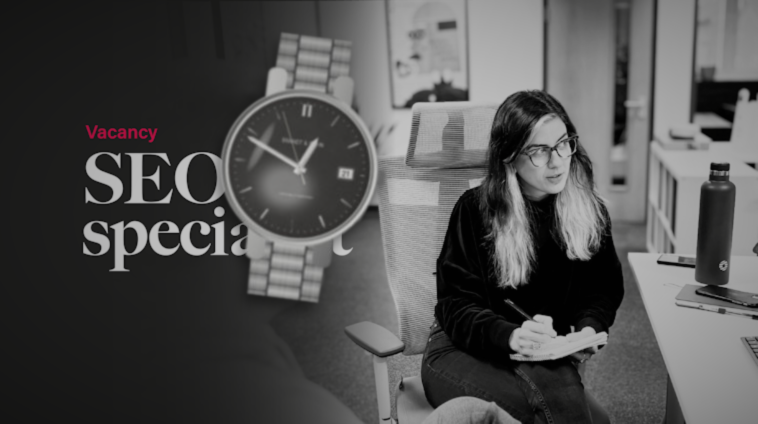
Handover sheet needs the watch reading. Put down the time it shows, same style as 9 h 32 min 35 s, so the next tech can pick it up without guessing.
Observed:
12 h 48 min 56 s
